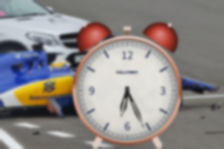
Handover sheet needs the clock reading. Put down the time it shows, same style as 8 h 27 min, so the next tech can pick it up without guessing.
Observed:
6 h 26 min
